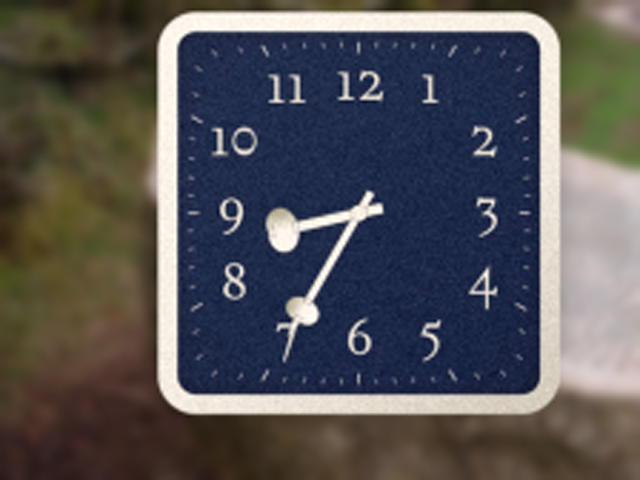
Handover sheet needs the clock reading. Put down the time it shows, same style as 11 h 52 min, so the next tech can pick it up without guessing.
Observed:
8 h 35 min
